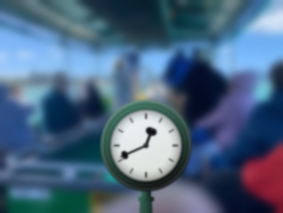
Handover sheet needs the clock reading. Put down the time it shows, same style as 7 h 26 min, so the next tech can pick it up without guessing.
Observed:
12 h 41 min
